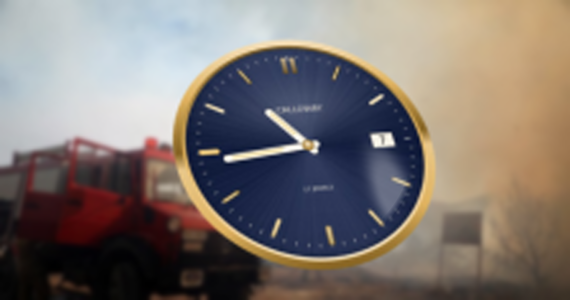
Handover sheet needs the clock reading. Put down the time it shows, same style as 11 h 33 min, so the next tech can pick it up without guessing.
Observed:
10 h 44 min
